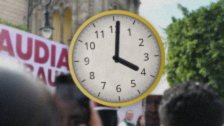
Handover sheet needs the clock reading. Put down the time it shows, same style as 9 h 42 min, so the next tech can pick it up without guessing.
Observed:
4 h 01 min
